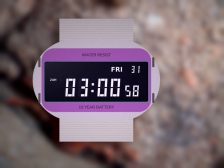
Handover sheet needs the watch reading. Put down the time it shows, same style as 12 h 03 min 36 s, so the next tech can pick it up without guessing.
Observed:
3 h 00 min 58 s
